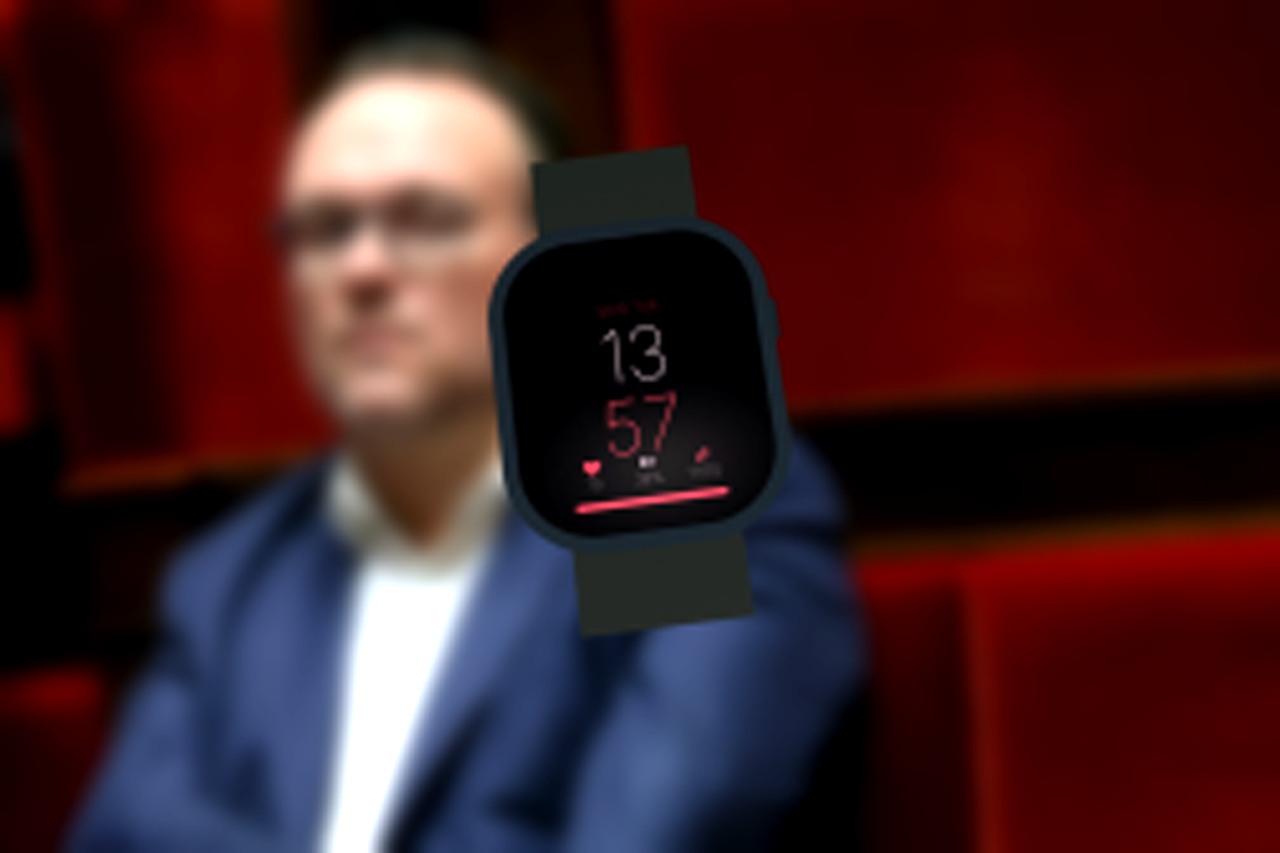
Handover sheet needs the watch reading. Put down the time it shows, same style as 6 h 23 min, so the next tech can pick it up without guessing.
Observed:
13 h 57 min
